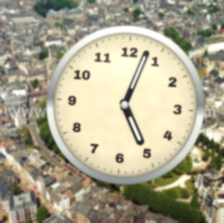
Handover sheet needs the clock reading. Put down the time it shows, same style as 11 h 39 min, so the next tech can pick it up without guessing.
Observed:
5 h 03 min
